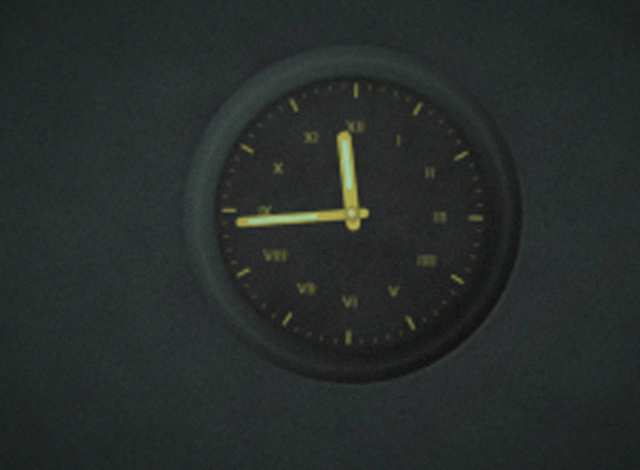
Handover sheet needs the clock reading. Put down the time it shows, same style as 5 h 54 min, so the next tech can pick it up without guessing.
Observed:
11 h 44 min
